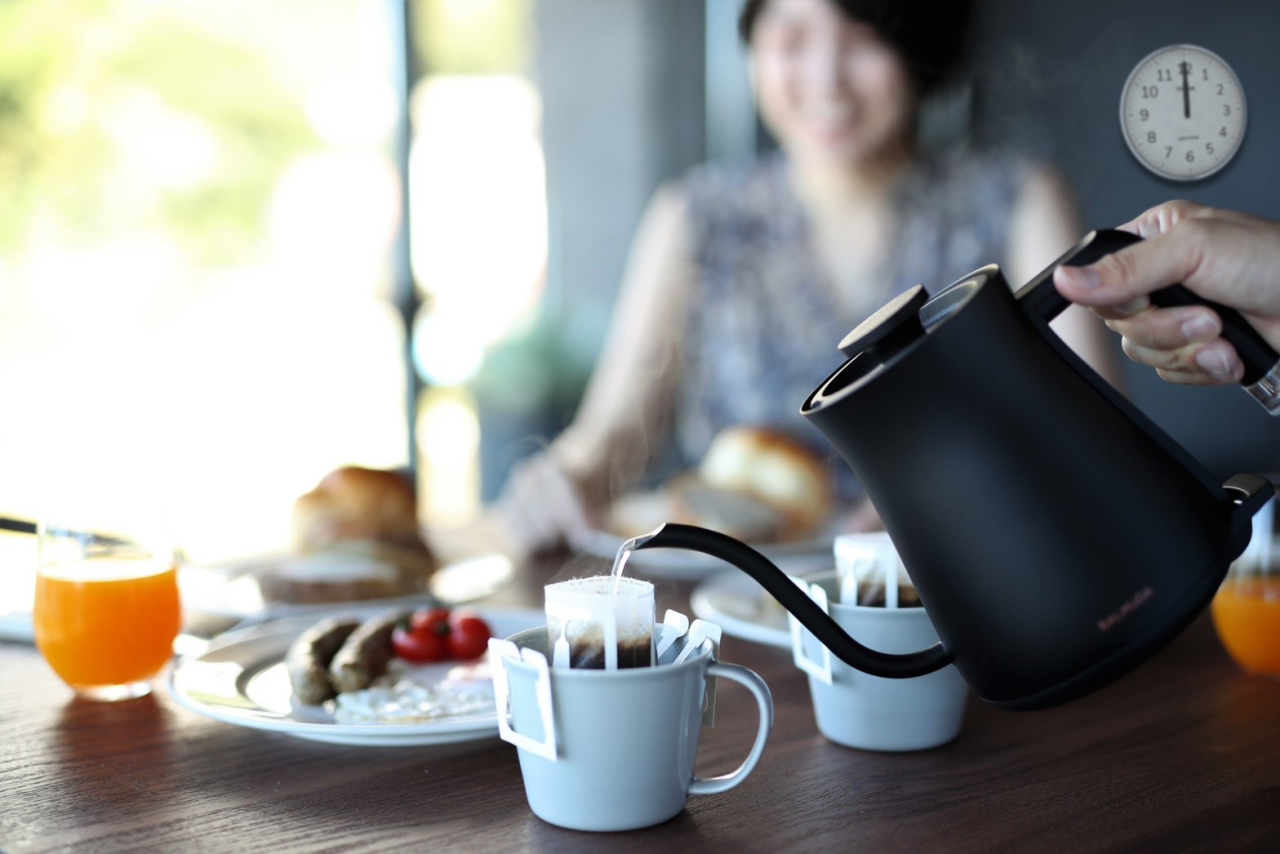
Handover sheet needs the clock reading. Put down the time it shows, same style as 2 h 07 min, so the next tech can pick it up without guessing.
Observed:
12 h 00 min
